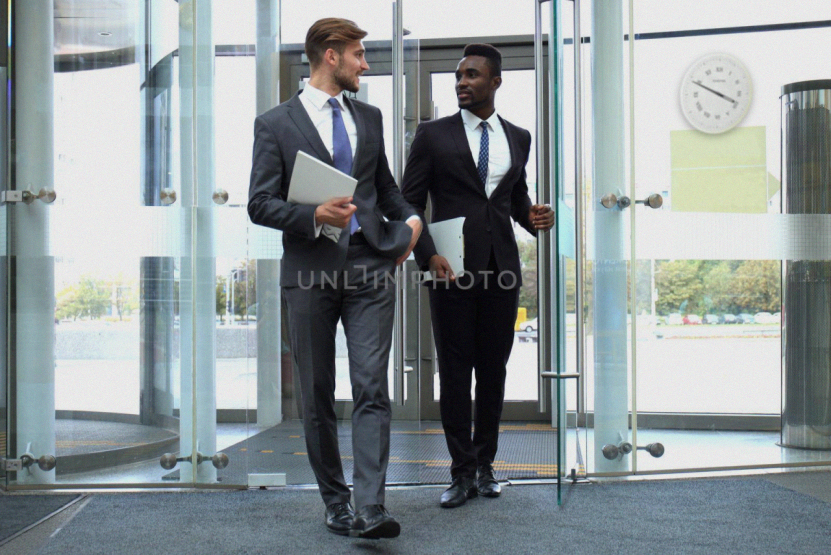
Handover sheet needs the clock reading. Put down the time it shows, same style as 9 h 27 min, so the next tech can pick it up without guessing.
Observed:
3 h 49 min
